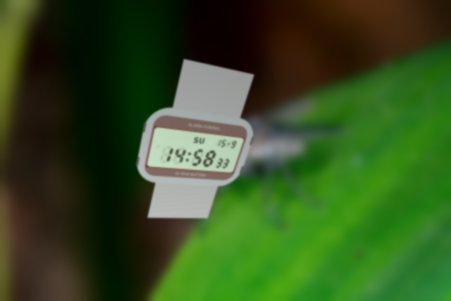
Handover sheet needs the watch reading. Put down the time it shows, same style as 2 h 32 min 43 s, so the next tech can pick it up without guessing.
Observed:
14 h 58 min 33 s
